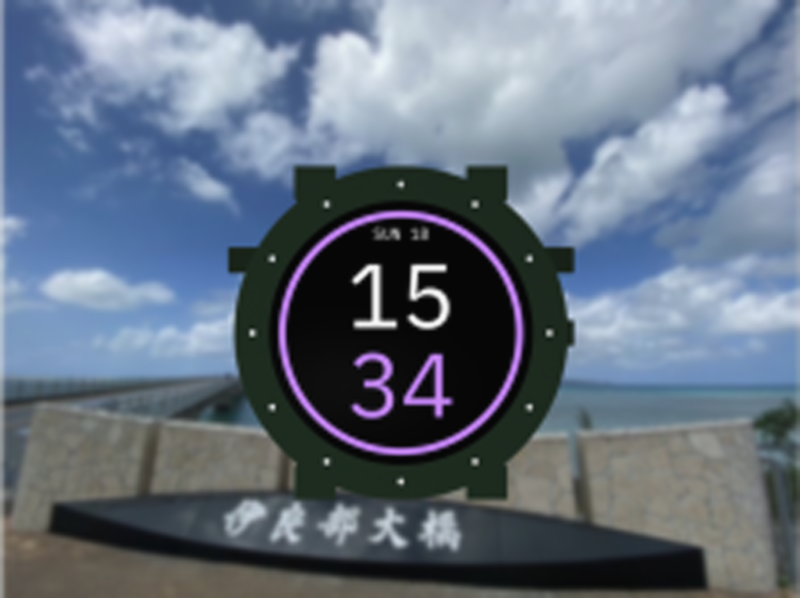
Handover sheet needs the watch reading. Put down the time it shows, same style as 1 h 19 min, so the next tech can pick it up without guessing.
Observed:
15 h 34 min
